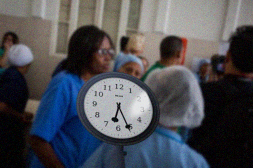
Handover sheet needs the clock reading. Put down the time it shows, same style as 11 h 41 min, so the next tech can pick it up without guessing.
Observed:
6 h 26 min
